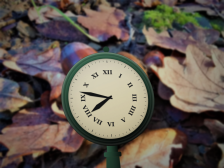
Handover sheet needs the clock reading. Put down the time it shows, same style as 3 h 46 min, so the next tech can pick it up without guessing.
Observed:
7 h 47 min
